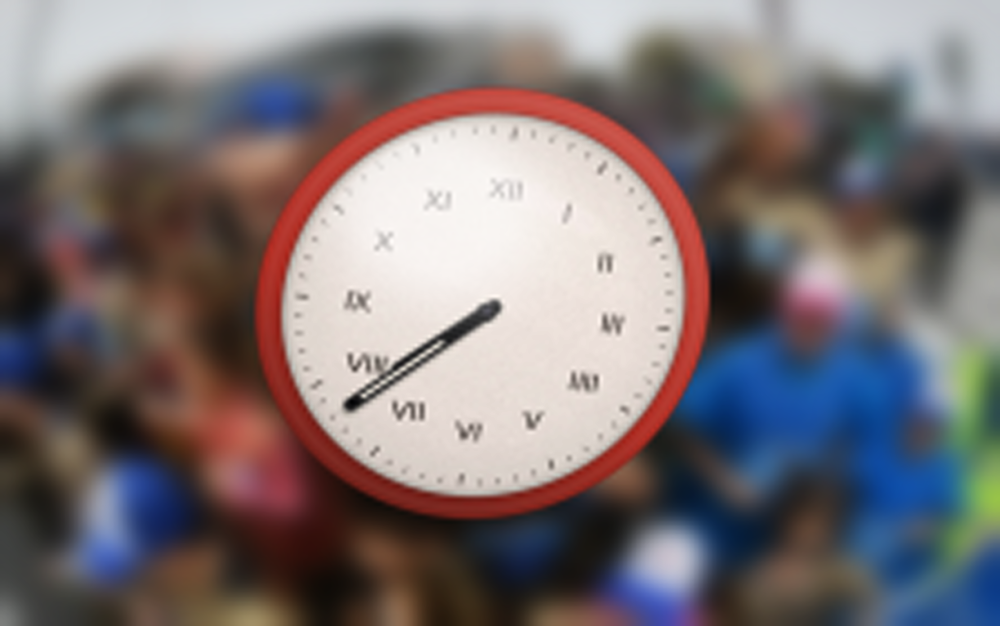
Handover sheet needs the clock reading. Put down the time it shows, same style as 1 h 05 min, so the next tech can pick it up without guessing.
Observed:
7 h 38 min
